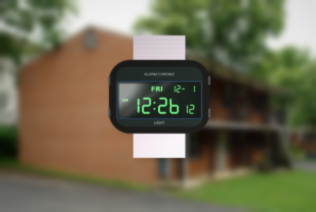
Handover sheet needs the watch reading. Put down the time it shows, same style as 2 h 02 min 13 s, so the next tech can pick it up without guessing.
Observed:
12 h 26 min 12 s
